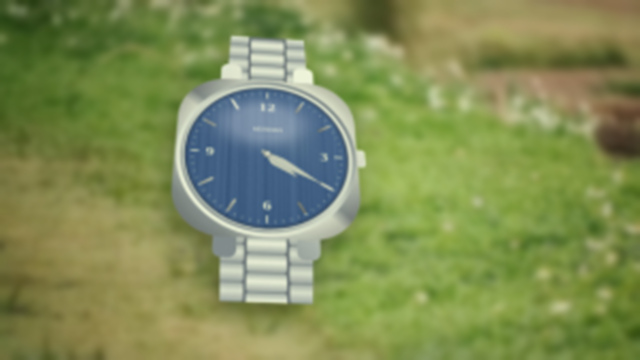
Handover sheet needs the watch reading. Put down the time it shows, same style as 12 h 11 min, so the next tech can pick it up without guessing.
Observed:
4 h 20 min
